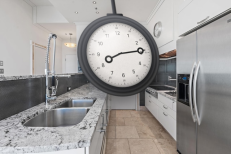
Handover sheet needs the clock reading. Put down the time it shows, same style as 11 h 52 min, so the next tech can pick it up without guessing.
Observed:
8 h 14 min
